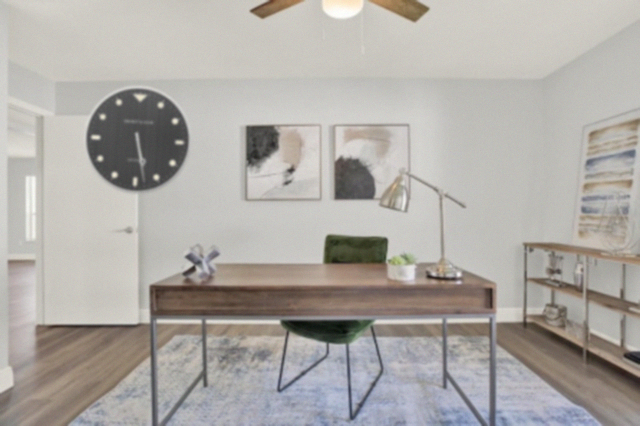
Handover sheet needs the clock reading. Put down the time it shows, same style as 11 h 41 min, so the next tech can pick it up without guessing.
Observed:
5 h 28 min
